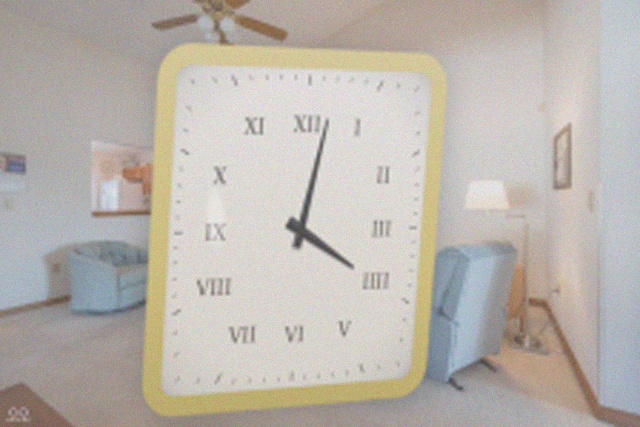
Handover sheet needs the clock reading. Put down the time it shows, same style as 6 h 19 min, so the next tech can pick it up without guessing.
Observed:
4 h 02 min
